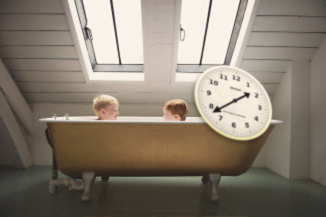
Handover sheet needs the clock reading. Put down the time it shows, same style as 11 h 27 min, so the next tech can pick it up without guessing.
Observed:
1 h 38 min
